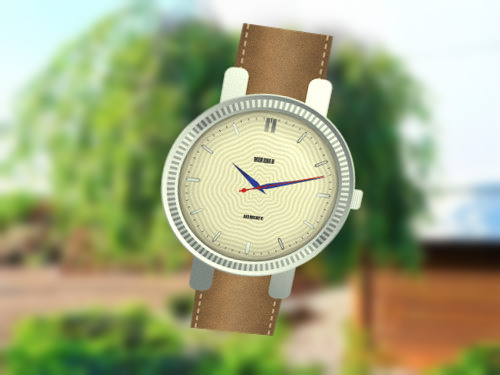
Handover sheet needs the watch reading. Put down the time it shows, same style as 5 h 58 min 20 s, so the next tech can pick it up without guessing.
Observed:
10 h 12 min 12 s
